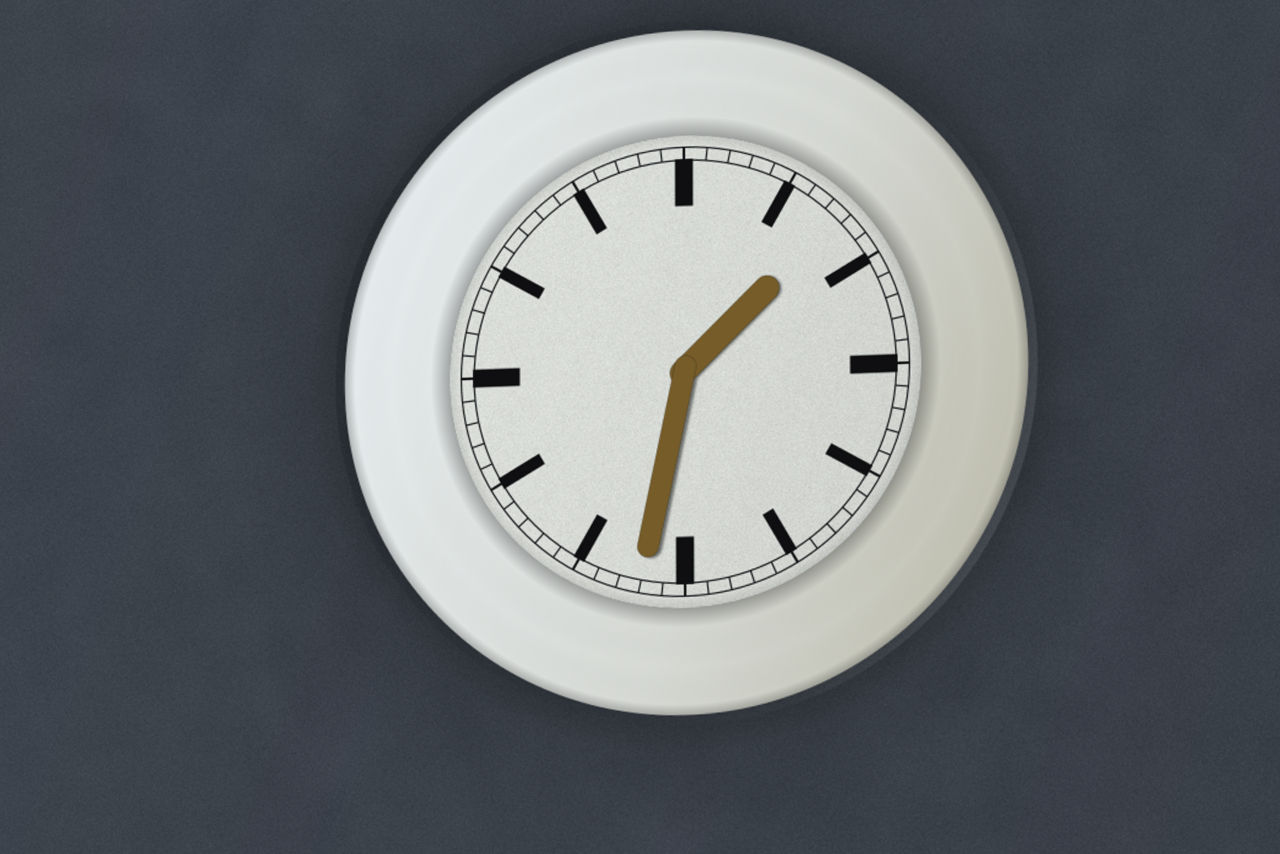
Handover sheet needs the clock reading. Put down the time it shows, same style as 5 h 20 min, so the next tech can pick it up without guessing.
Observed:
1 h 32 min
